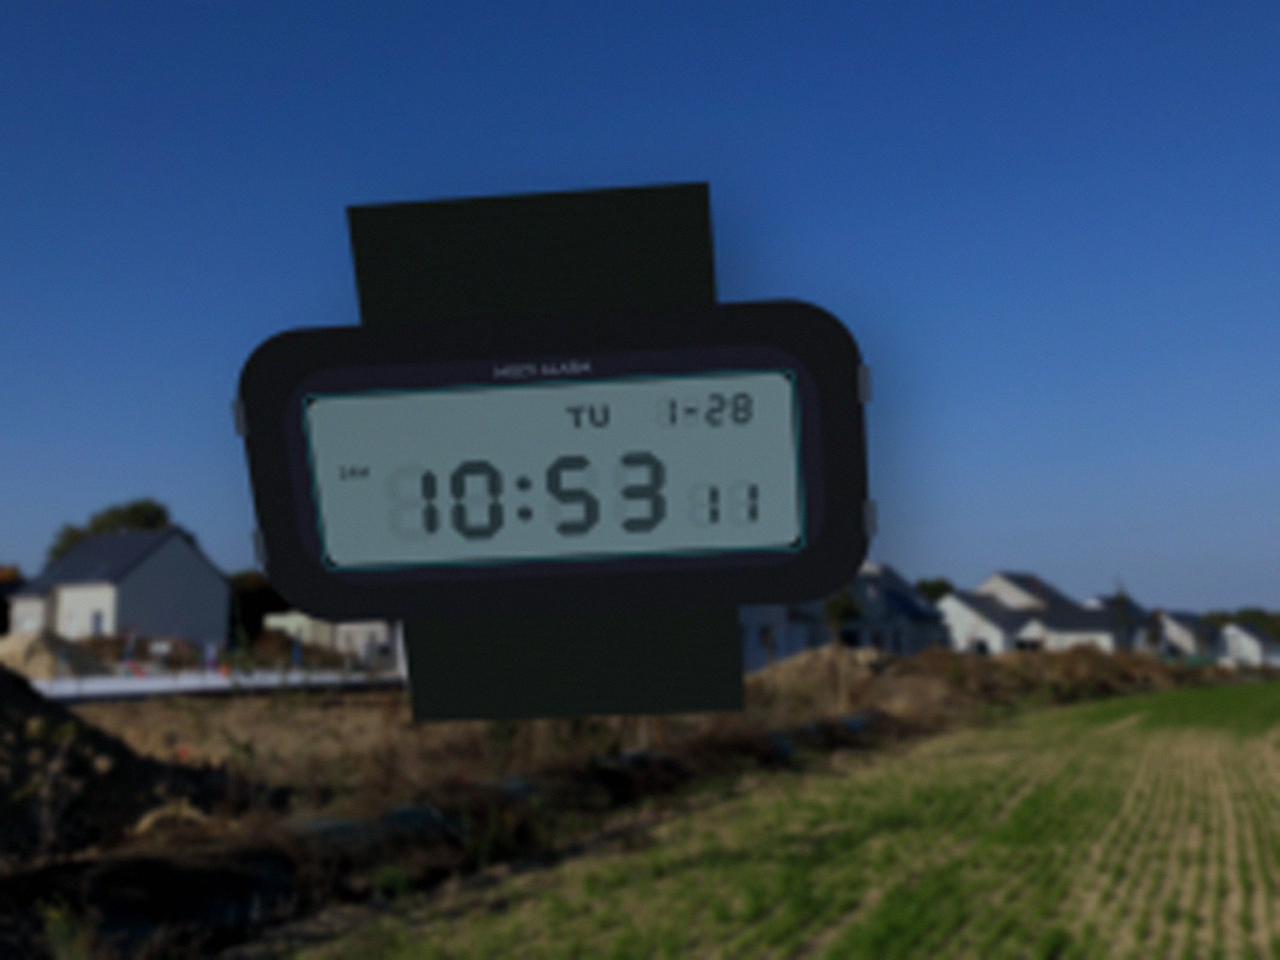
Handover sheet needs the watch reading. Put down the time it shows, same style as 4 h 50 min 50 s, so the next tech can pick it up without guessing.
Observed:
10 h 53 min 11 s
